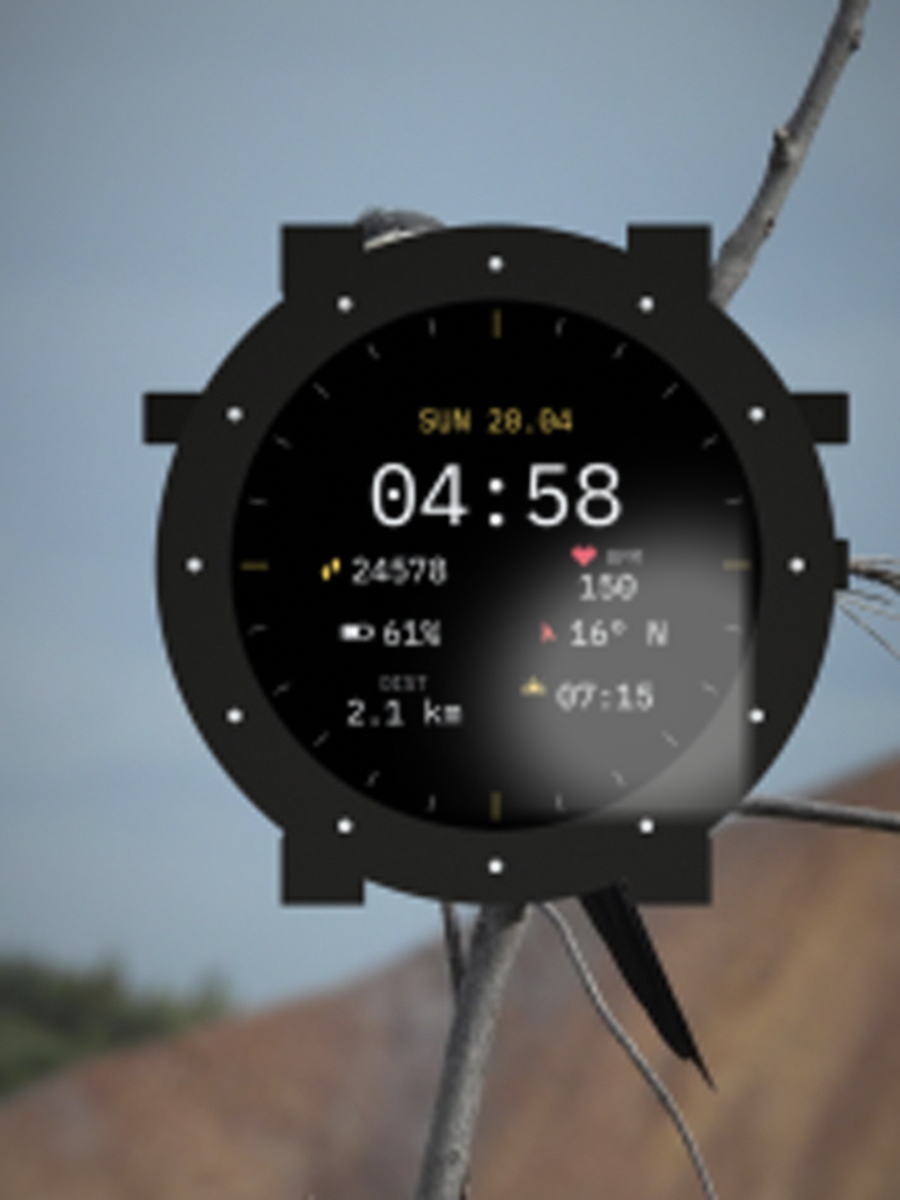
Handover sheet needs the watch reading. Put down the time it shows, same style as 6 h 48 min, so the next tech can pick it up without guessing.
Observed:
4 h 58 min
